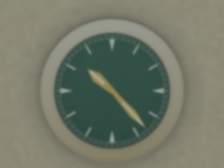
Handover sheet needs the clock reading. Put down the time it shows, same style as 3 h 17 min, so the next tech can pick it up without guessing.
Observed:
10 h 23 min
